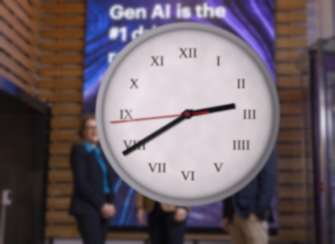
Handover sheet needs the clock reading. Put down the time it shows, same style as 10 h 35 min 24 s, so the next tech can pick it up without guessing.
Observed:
2 h 39 min 44 s
